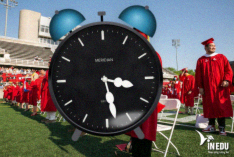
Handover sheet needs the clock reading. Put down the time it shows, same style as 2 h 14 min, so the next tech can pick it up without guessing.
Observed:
3 h 28 min
